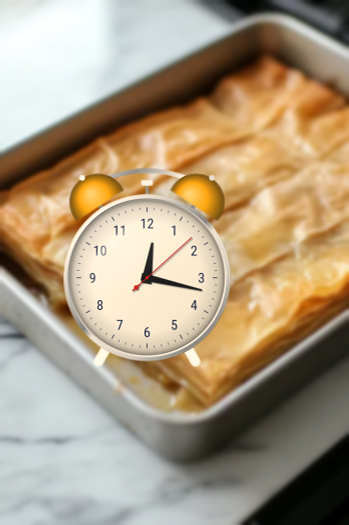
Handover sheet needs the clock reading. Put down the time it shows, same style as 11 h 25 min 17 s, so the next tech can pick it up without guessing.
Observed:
12 h 17 min 08 s
